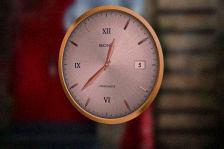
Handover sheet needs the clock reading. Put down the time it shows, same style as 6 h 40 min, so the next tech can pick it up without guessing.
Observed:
12 h 38 min
